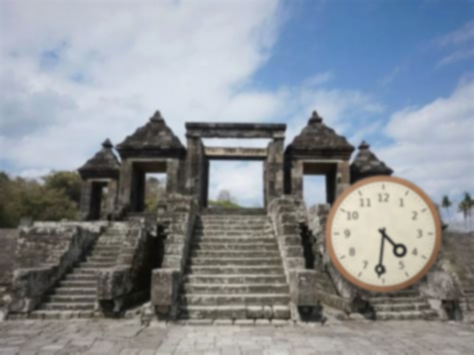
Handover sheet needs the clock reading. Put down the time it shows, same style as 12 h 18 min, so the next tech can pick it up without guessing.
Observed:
4 h 31 min
